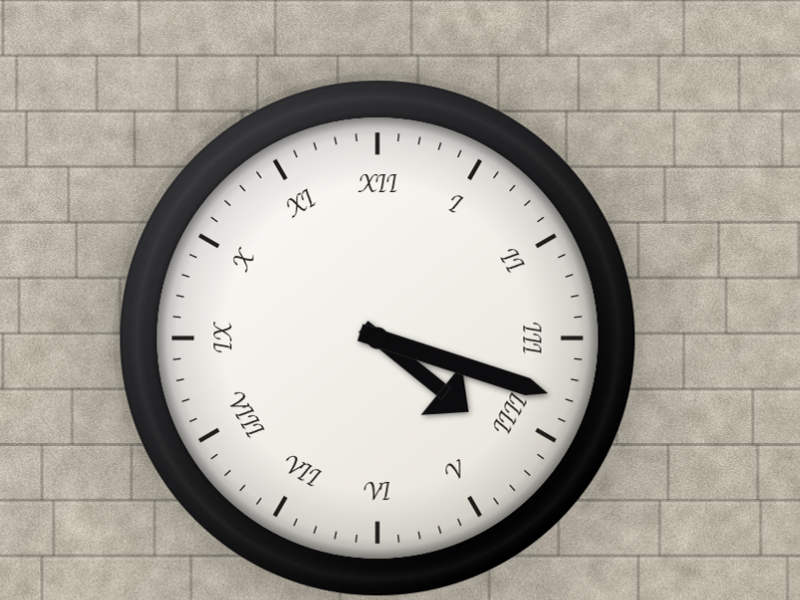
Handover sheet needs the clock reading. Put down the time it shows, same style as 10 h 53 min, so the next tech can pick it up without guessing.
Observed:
4 h 18 min
